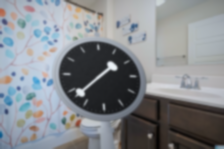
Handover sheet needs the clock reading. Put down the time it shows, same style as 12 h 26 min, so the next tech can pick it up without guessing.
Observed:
1 h 38 min
